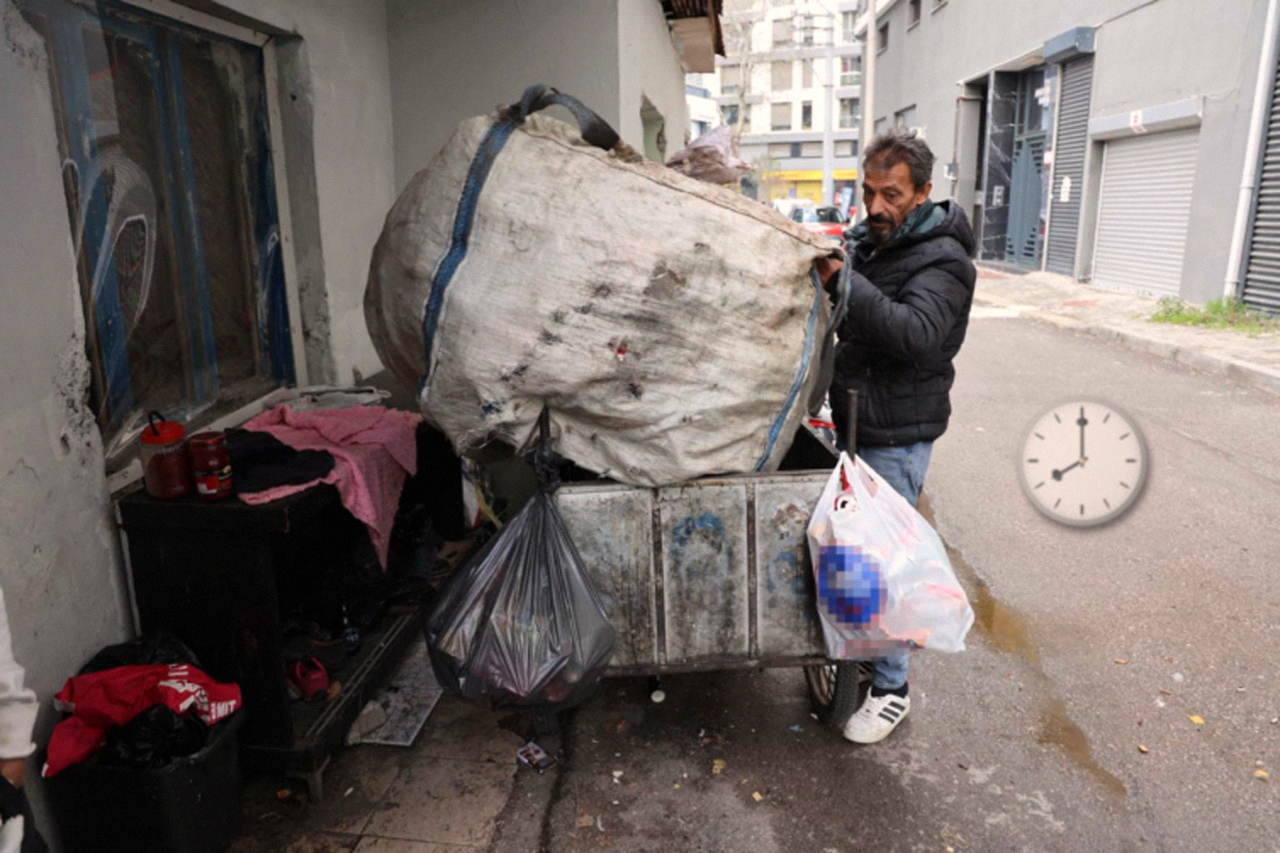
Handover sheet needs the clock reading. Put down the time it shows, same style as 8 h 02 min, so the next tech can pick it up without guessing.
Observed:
8 h 00 min
